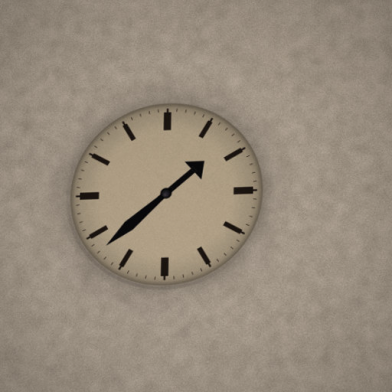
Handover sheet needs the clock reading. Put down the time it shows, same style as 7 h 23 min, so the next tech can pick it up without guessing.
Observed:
1 h 38 min
